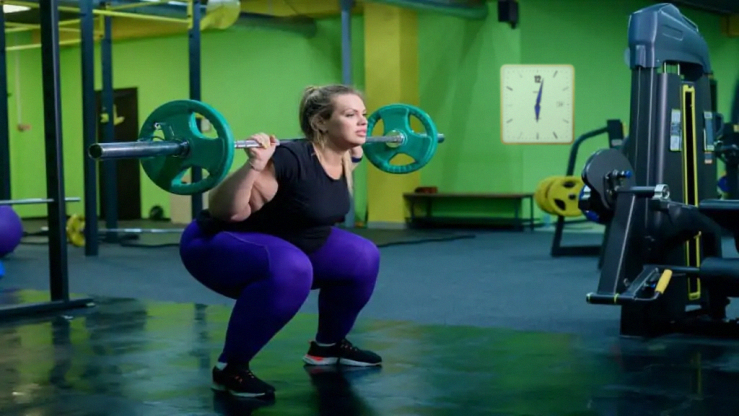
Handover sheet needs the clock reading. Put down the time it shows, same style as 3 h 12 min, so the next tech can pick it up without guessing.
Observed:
6 h 02 min
